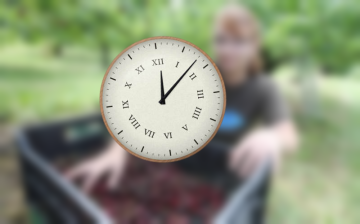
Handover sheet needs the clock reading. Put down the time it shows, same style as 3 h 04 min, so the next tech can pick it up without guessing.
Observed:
12 h 08 min
